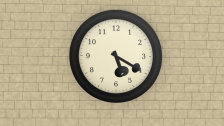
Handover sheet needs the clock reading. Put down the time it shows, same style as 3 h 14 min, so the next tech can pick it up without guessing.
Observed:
5 h 20 min
